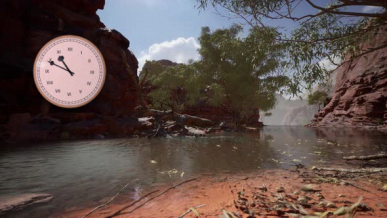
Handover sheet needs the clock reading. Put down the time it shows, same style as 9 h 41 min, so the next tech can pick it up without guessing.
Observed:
10 h 49 min
